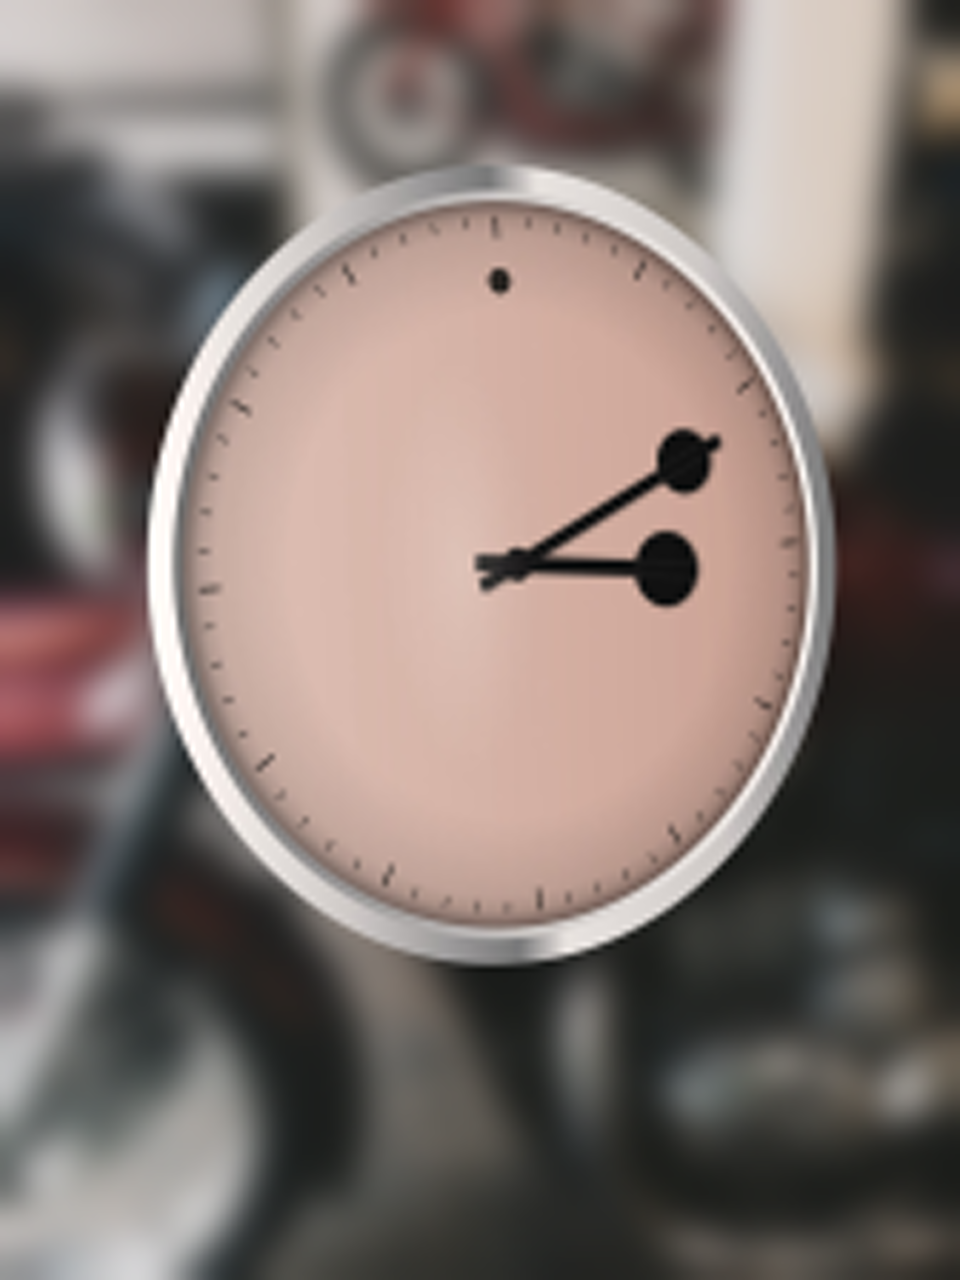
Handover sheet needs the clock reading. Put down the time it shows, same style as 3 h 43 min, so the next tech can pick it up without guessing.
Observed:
3 h 11 min
